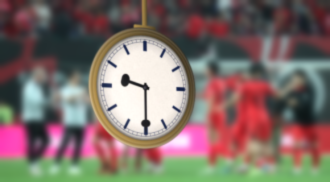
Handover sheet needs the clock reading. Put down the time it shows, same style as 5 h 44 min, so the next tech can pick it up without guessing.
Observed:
9 h 30 min
